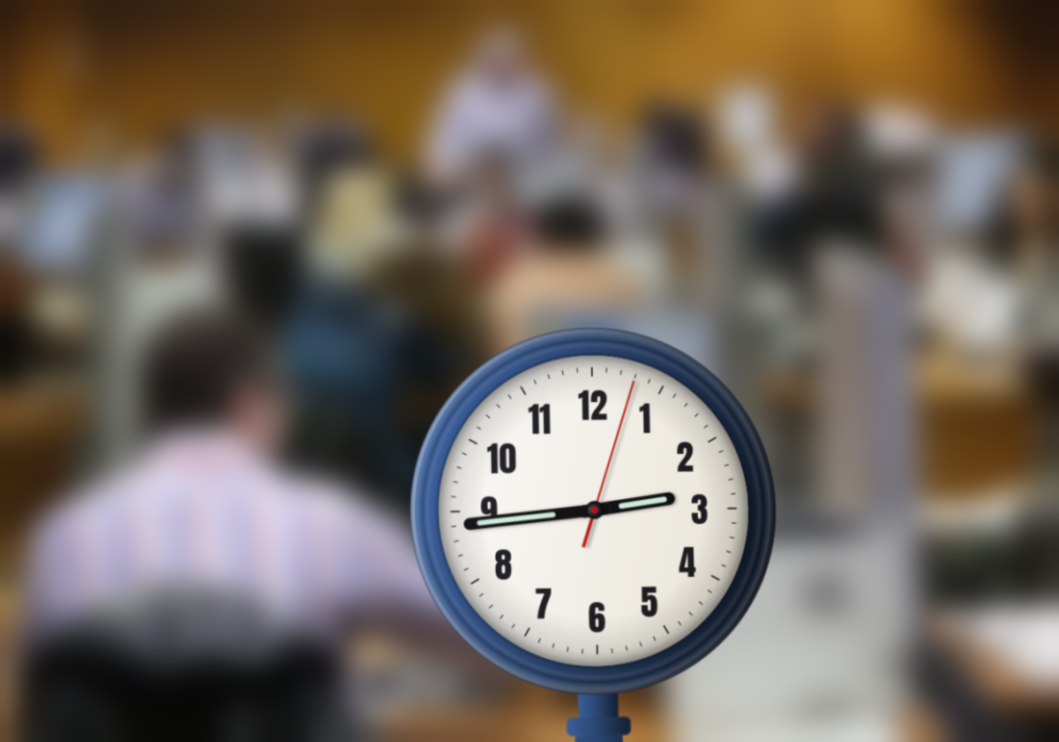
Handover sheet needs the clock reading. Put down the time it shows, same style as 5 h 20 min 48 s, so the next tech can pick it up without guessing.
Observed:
2 h 44 min 03 s
